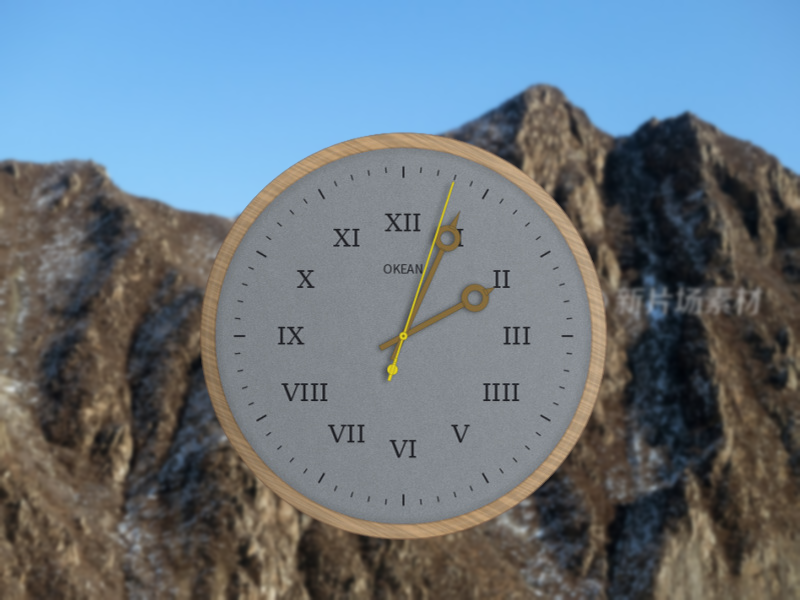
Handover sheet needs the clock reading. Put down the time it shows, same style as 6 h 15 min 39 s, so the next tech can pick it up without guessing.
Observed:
2 h 04 min 03 s
